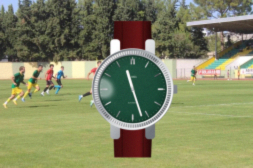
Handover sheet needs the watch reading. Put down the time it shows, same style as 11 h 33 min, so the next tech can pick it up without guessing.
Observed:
11 h 27 min
